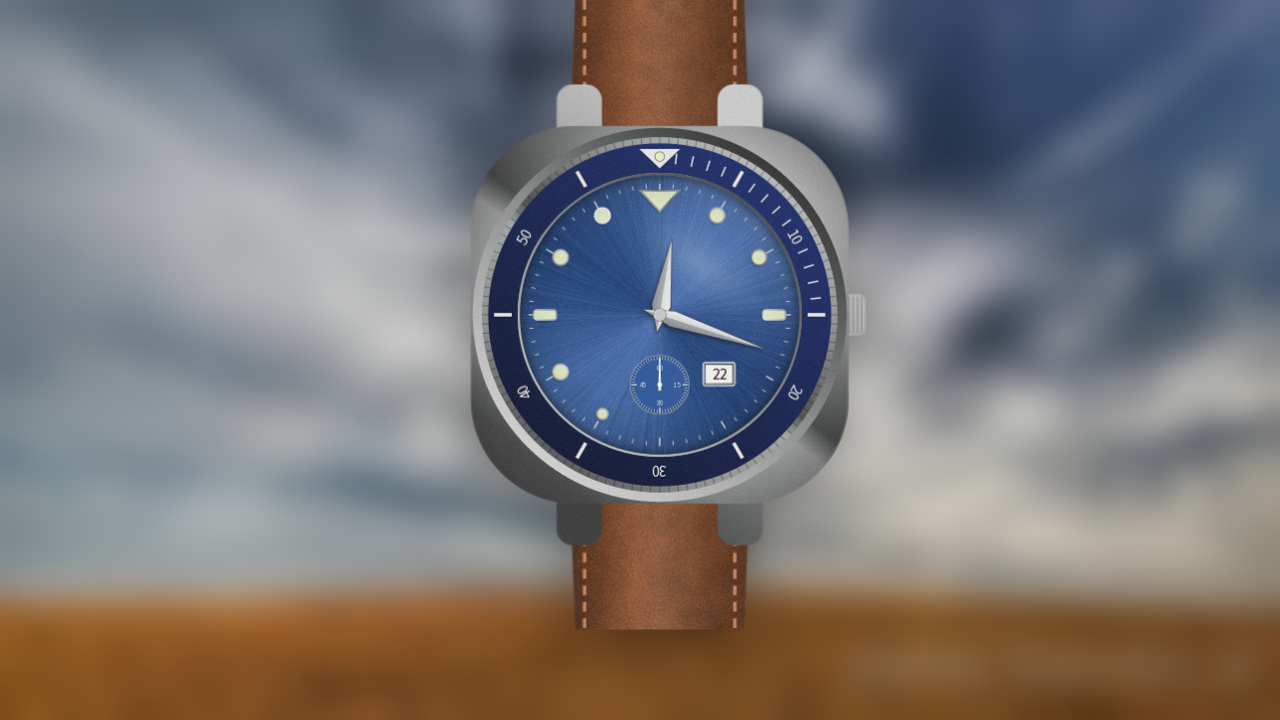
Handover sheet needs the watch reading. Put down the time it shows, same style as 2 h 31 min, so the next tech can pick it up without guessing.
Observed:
12 h 18 min
